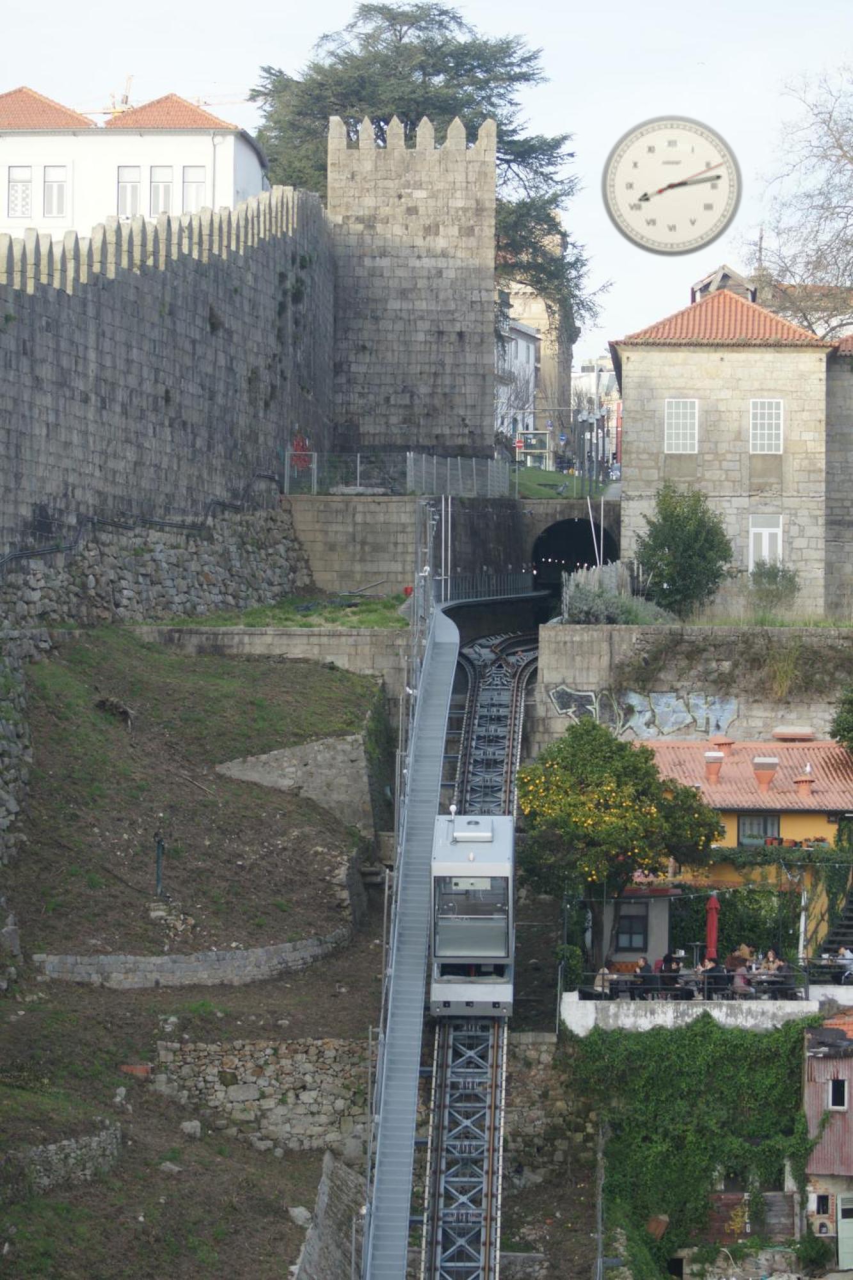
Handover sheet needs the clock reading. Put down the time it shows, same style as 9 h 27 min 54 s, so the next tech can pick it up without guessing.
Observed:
8 h 13 min 11 s
